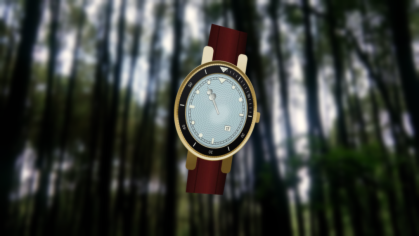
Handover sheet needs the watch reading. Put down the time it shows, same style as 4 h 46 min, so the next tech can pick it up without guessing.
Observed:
10 h 54 min
